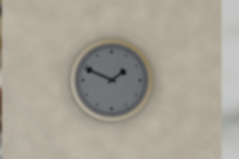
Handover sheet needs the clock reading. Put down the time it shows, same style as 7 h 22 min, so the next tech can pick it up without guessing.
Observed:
1 h 49 min
